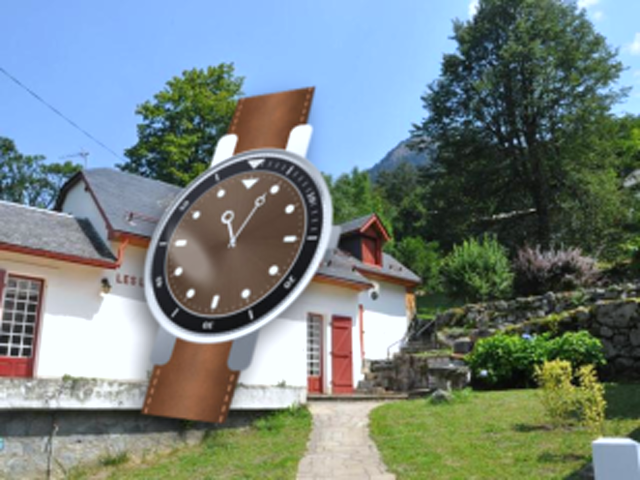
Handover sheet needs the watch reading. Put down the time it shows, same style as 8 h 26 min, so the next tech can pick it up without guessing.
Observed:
11 h 04 min
